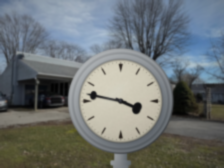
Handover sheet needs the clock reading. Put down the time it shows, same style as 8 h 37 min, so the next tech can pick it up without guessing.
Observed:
3 h 47 min
